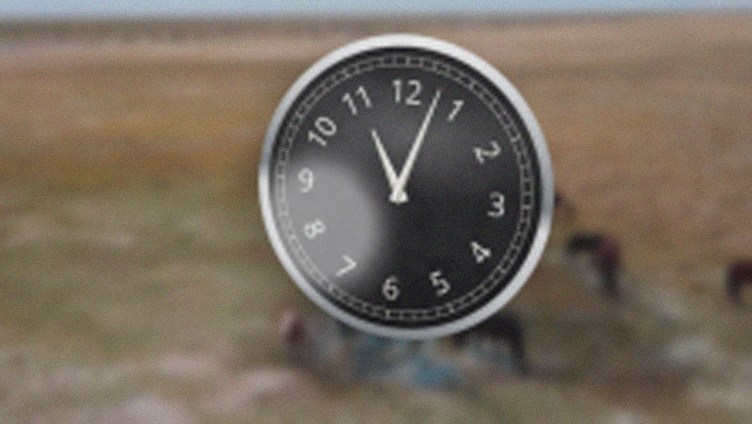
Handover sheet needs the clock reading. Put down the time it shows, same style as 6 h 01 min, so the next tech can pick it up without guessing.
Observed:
11 h 03 min
